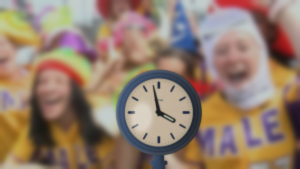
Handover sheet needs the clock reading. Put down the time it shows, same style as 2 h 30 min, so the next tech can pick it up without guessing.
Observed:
3 h 58 min
